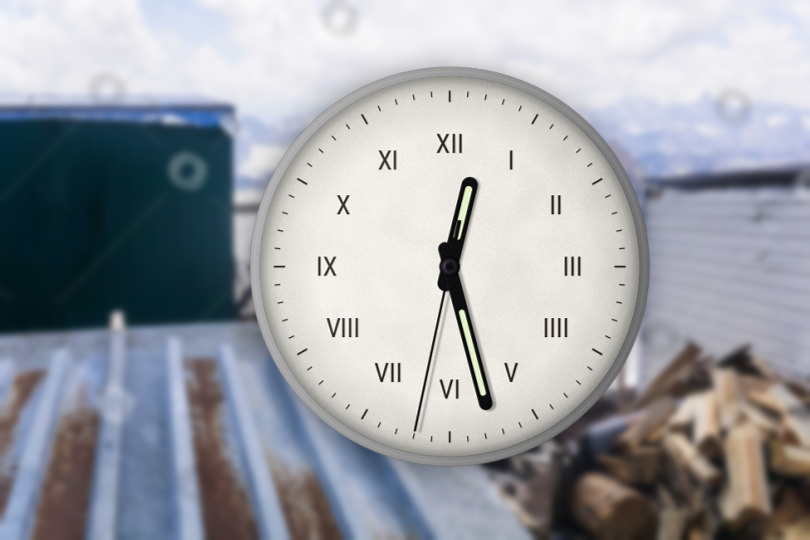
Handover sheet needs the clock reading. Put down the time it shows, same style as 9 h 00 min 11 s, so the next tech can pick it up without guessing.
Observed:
12 h 27 min 32 s
